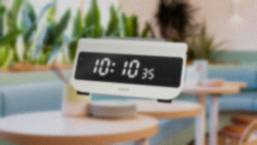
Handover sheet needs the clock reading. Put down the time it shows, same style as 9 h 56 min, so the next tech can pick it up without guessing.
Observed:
10 h 10 min
